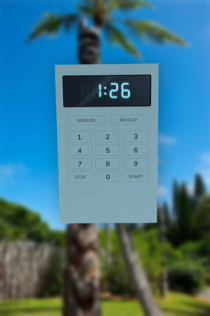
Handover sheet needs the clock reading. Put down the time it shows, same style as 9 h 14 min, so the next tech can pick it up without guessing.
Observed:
1 h 26 min
